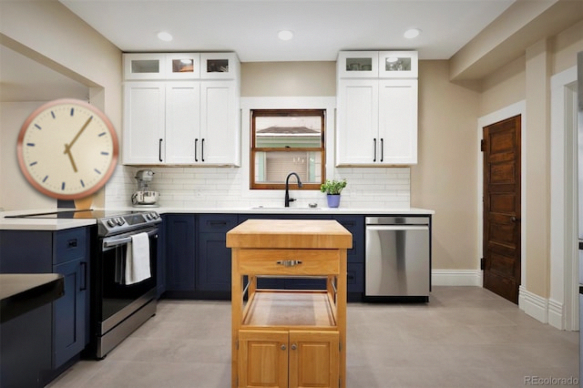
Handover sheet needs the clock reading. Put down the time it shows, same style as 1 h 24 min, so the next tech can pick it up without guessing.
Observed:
5 h 05 min
